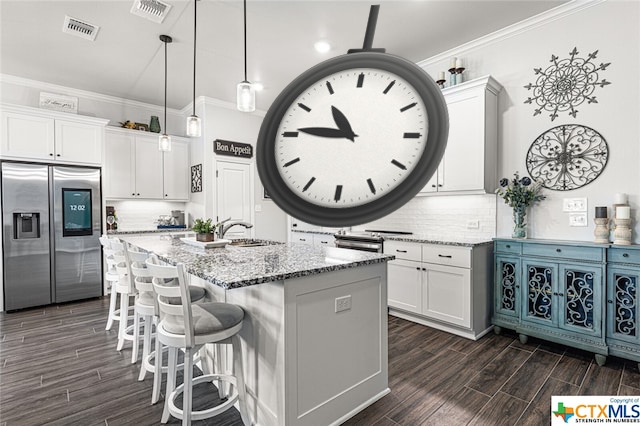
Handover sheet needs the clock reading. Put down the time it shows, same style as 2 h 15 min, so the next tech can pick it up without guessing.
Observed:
10 h 46 min
